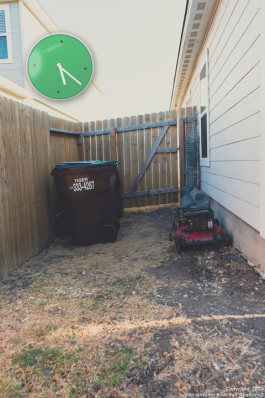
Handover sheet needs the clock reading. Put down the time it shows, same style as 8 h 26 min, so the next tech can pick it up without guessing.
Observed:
5 h 21 min
